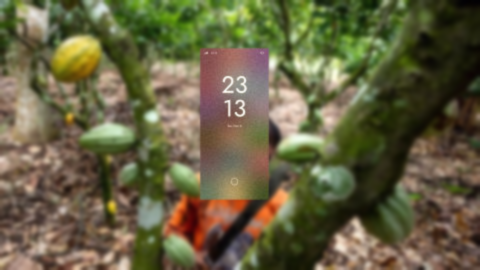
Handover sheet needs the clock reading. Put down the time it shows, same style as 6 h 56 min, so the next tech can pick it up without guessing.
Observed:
23 h 13 min
